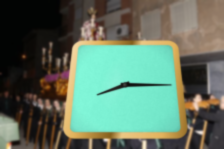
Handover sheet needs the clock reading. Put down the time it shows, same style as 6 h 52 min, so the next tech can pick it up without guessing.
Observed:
8 h 15 min
